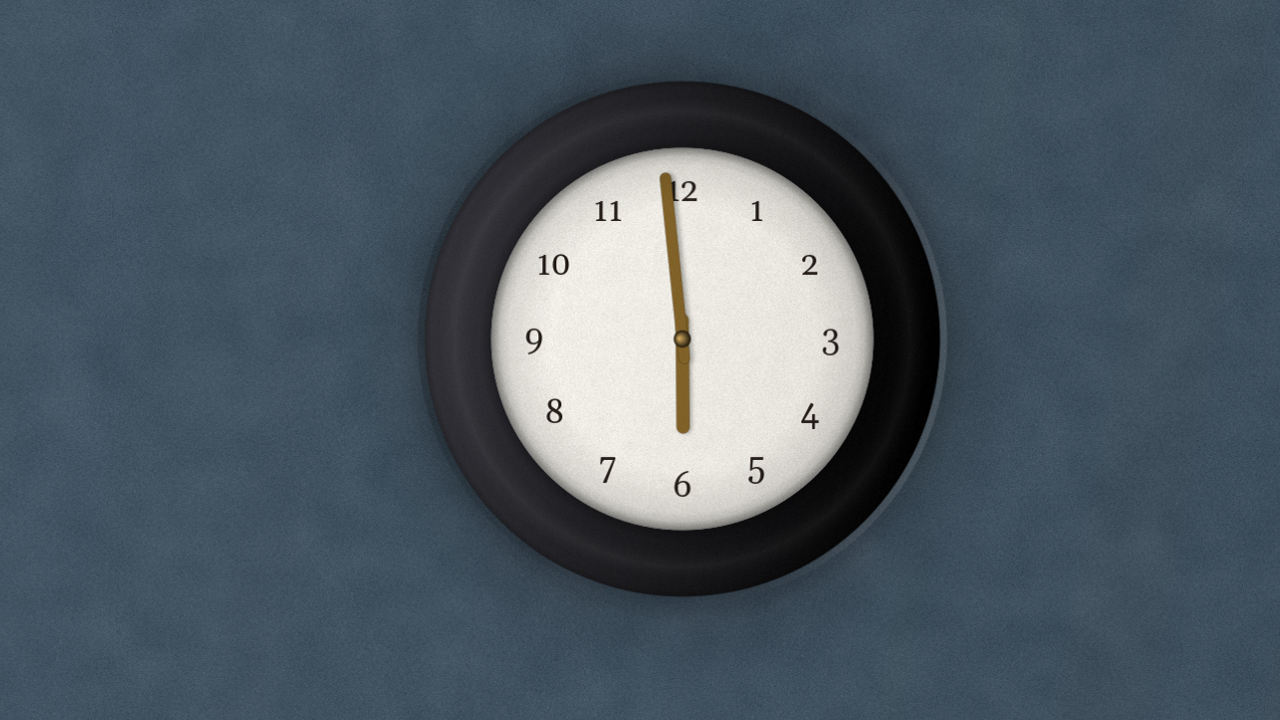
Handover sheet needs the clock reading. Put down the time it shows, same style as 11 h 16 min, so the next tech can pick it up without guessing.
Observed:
5 h 59 min
